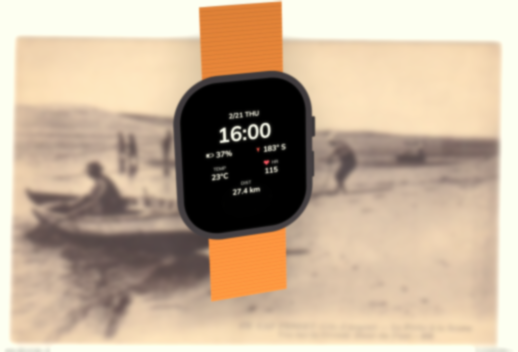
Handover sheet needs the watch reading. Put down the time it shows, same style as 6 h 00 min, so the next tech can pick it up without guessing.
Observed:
16 h 00 min
